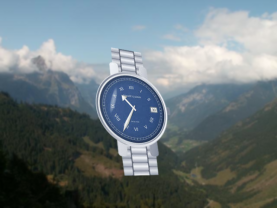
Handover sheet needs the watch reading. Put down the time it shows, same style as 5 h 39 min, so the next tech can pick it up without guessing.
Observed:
10 h 35 min
